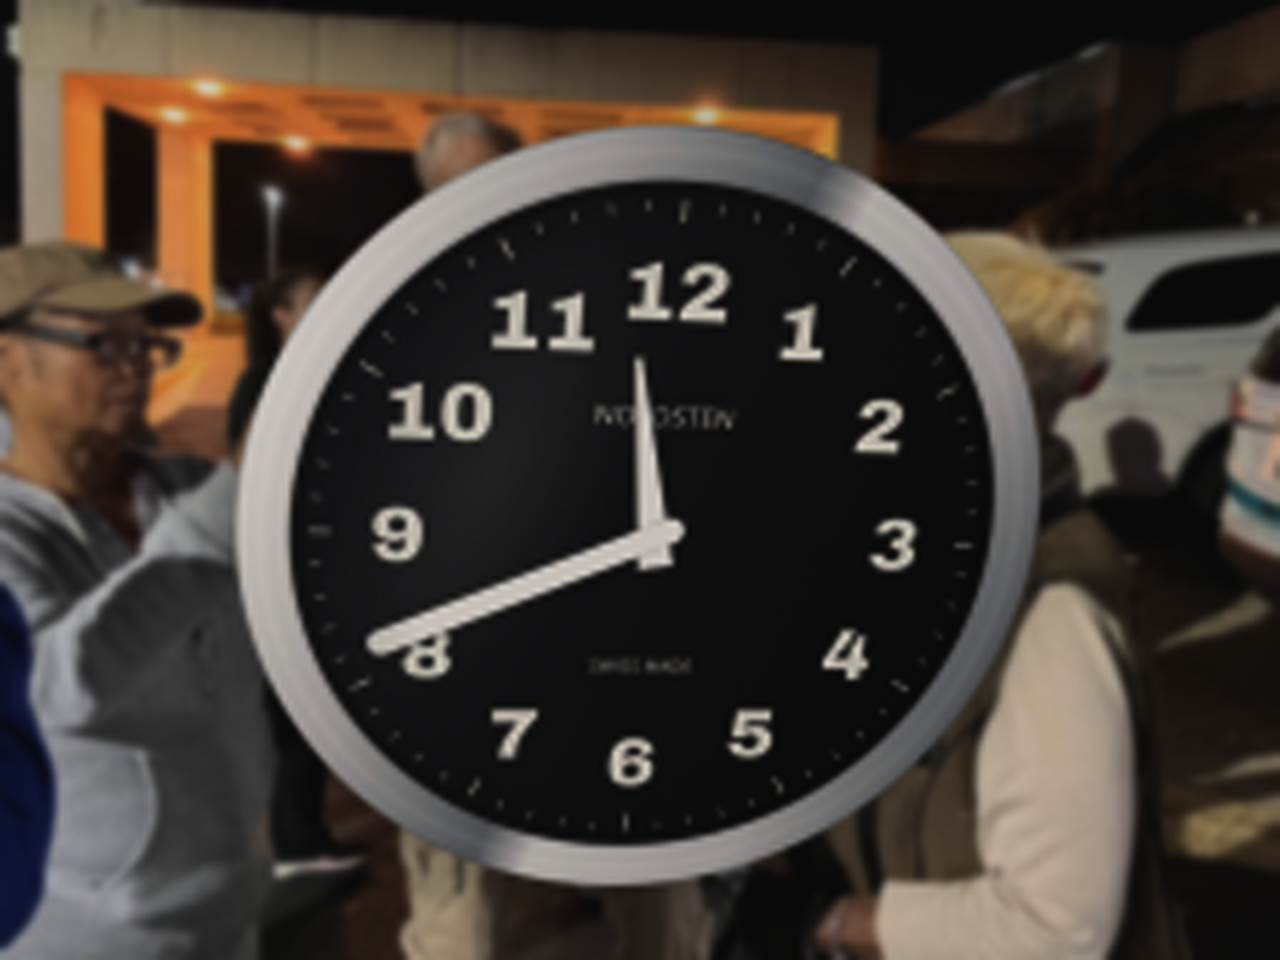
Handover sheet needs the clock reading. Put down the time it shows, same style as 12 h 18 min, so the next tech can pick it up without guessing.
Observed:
11 h 41 min
